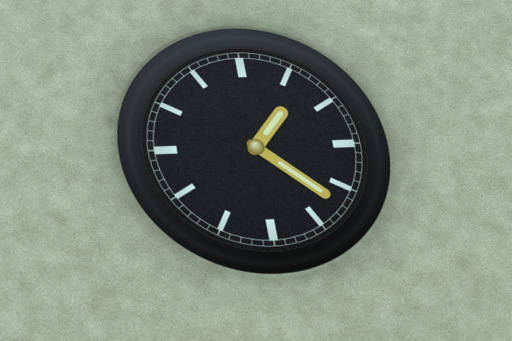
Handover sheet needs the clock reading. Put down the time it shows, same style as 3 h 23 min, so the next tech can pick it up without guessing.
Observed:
1 h 22 min
